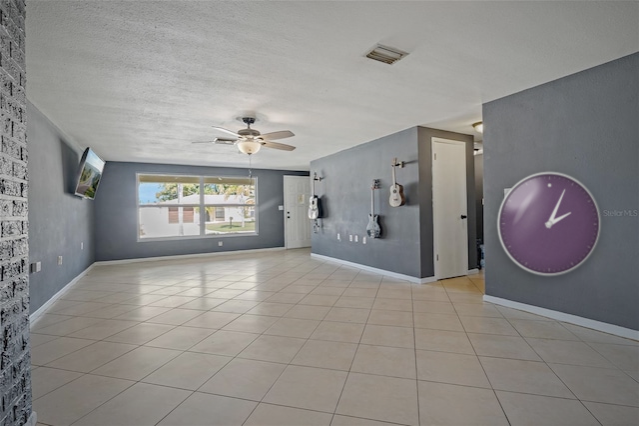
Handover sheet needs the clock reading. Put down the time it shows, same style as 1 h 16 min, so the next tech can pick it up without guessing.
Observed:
2 h 04 min
